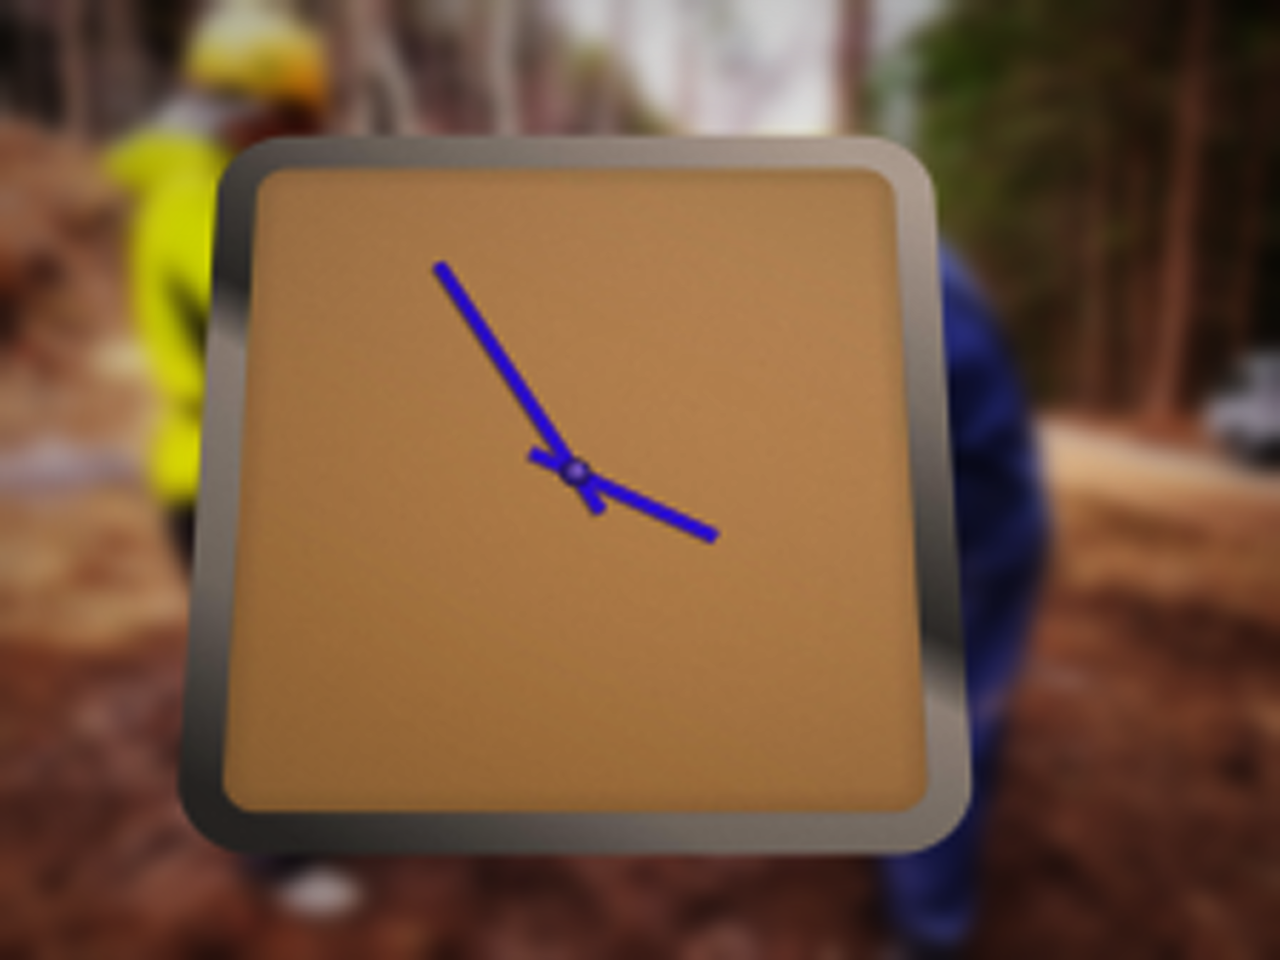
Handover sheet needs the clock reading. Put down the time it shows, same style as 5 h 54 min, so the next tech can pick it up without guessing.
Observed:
3 h 55 min
